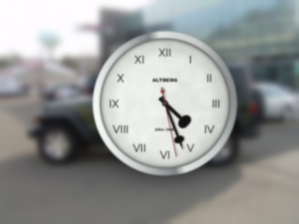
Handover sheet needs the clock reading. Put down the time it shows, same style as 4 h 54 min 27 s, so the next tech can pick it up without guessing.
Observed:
4 h 26 min 28 s
